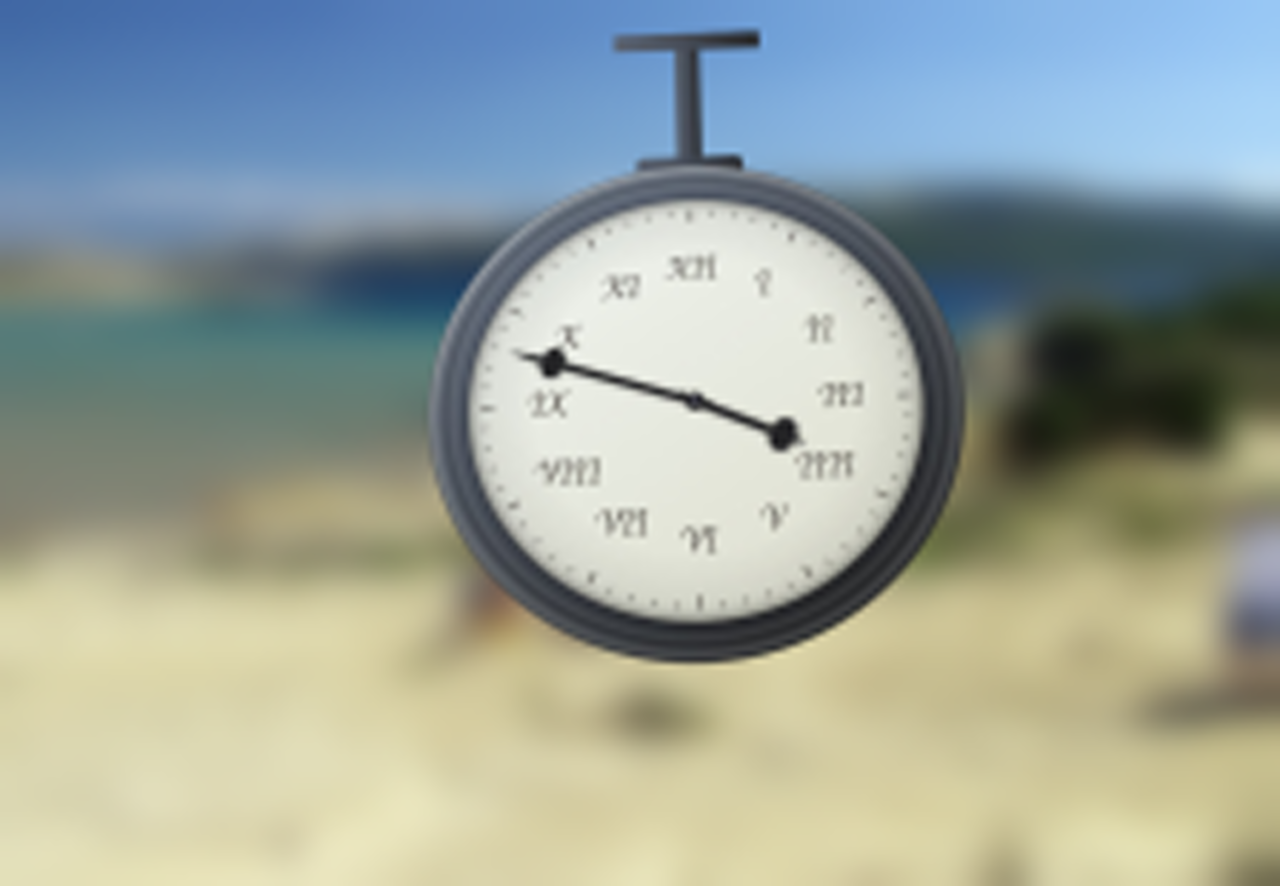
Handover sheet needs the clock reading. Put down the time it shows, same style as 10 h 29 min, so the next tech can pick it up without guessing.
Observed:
3 h 48 min
